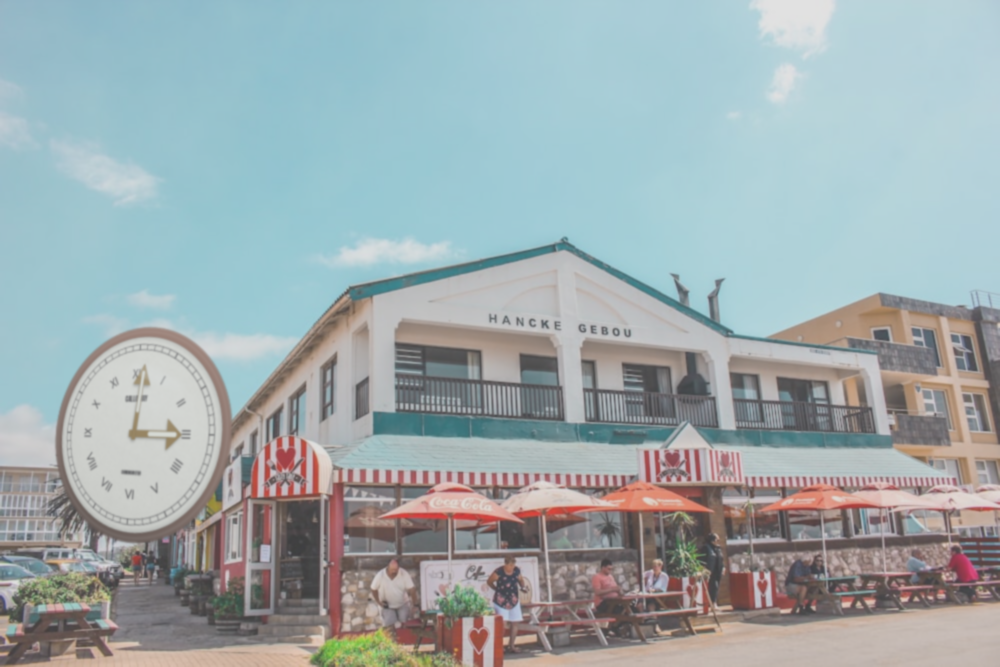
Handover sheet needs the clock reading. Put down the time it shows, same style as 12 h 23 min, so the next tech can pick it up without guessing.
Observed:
3 h 01 min
